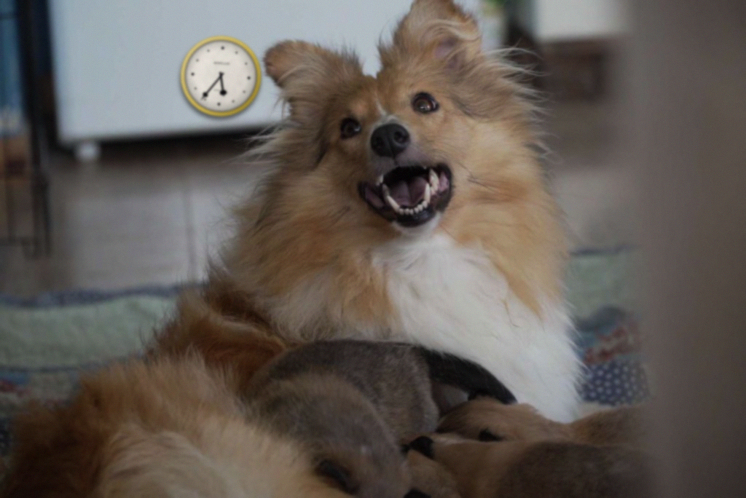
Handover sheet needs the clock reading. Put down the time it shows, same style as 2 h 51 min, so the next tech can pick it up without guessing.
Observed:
5 h 36 min
